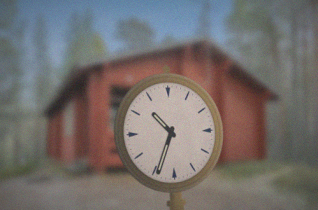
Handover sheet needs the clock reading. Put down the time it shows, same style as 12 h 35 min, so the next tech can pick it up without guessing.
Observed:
10 h 34 min
